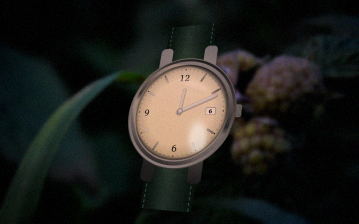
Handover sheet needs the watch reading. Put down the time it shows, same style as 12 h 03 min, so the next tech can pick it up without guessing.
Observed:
12 h 11 min
